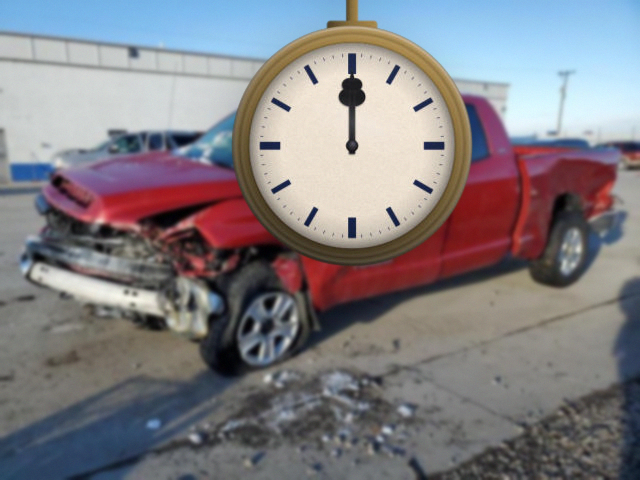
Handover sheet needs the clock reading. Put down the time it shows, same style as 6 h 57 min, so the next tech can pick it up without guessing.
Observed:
12 h 00 min
